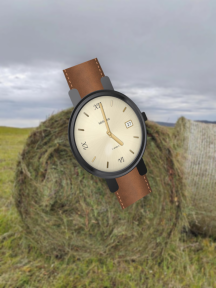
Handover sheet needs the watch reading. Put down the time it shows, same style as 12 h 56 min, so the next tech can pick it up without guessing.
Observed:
5 h 01 min
